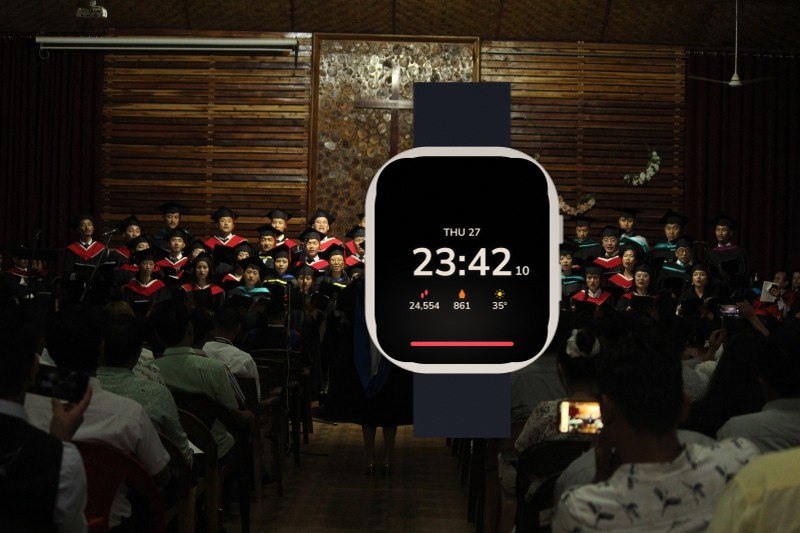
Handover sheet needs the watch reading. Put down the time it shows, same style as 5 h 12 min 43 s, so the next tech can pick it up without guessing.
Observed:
23 h 42 min 10 s
